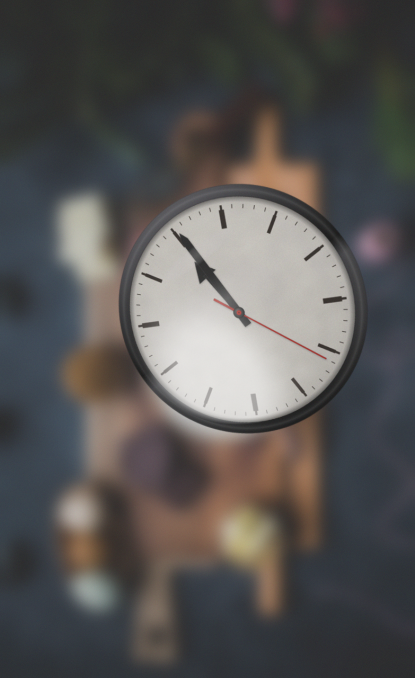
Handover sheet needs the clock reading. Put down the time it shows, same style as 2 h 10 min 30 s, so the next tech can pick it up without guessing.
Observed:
10 h 55 min 21 s
